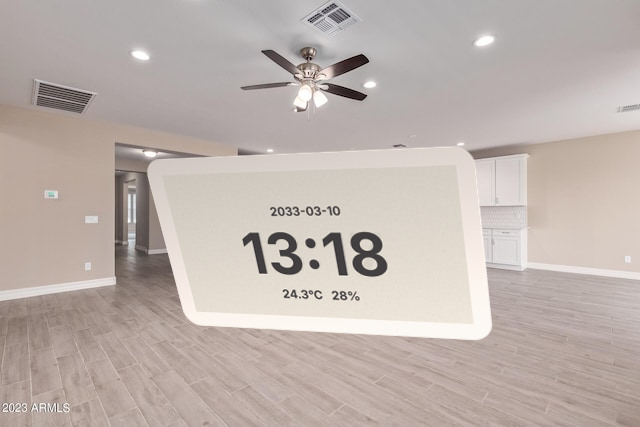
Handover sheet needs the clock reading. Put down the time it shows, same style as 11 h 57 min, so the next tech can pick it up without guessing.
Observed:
13 h 18 min
